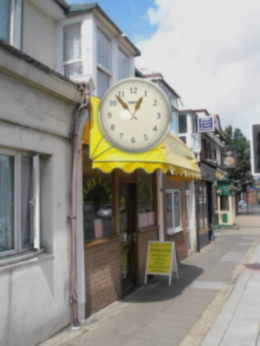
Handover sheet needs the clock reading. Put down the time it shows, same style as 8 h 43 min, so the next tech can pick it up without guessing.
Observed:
12 h 53 min
